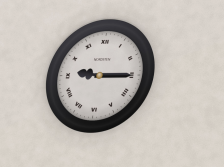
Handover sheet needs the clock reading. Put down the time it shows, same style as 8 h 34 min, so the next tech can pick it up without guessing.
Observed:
9 h 15 min
